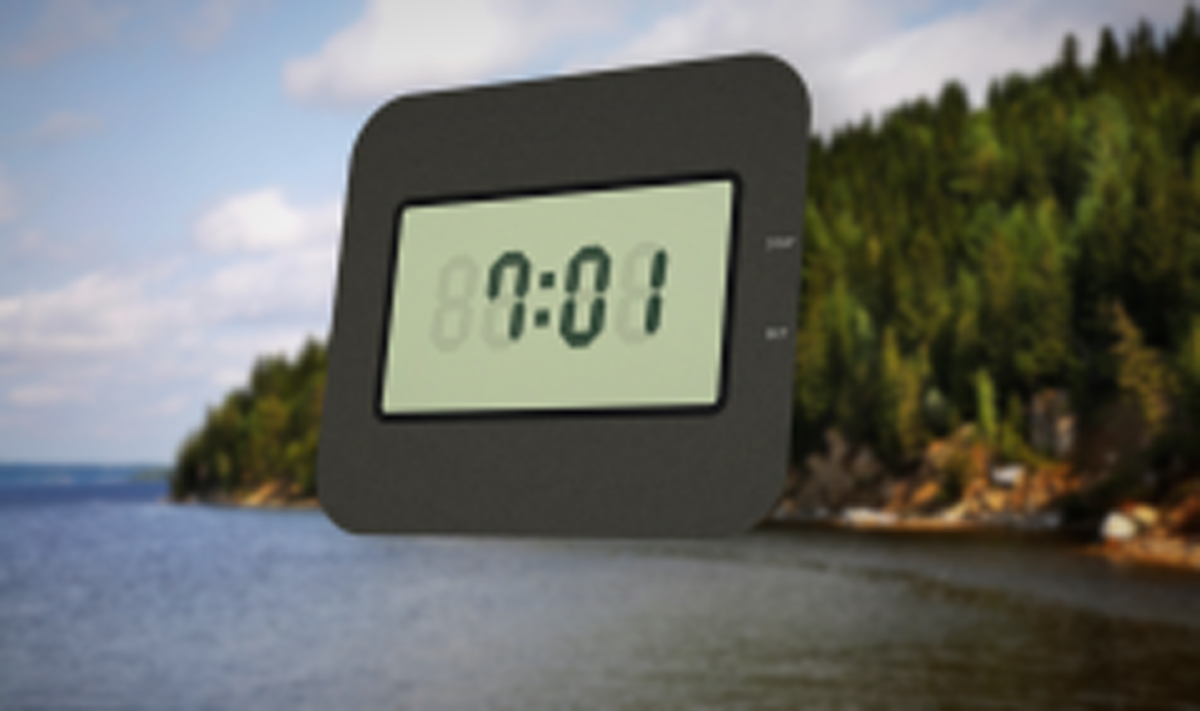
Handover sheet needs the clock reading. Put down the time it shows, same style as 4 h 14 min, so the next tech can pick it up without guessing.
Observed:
7 h 01 min
